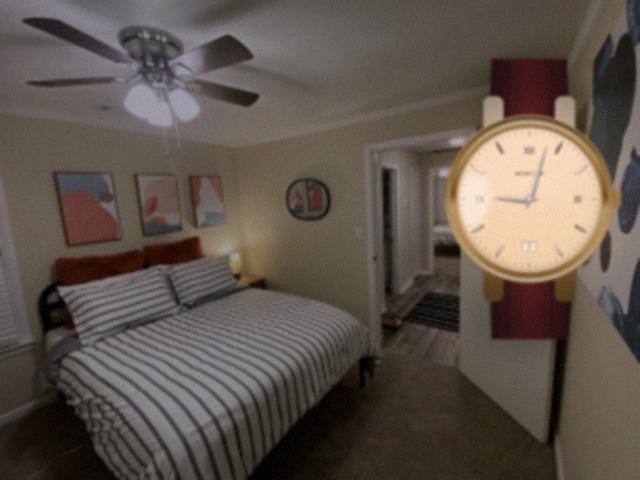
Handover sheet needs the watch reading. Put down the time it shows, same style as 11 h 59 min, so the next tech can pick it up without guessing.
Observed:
9 h 03 min
